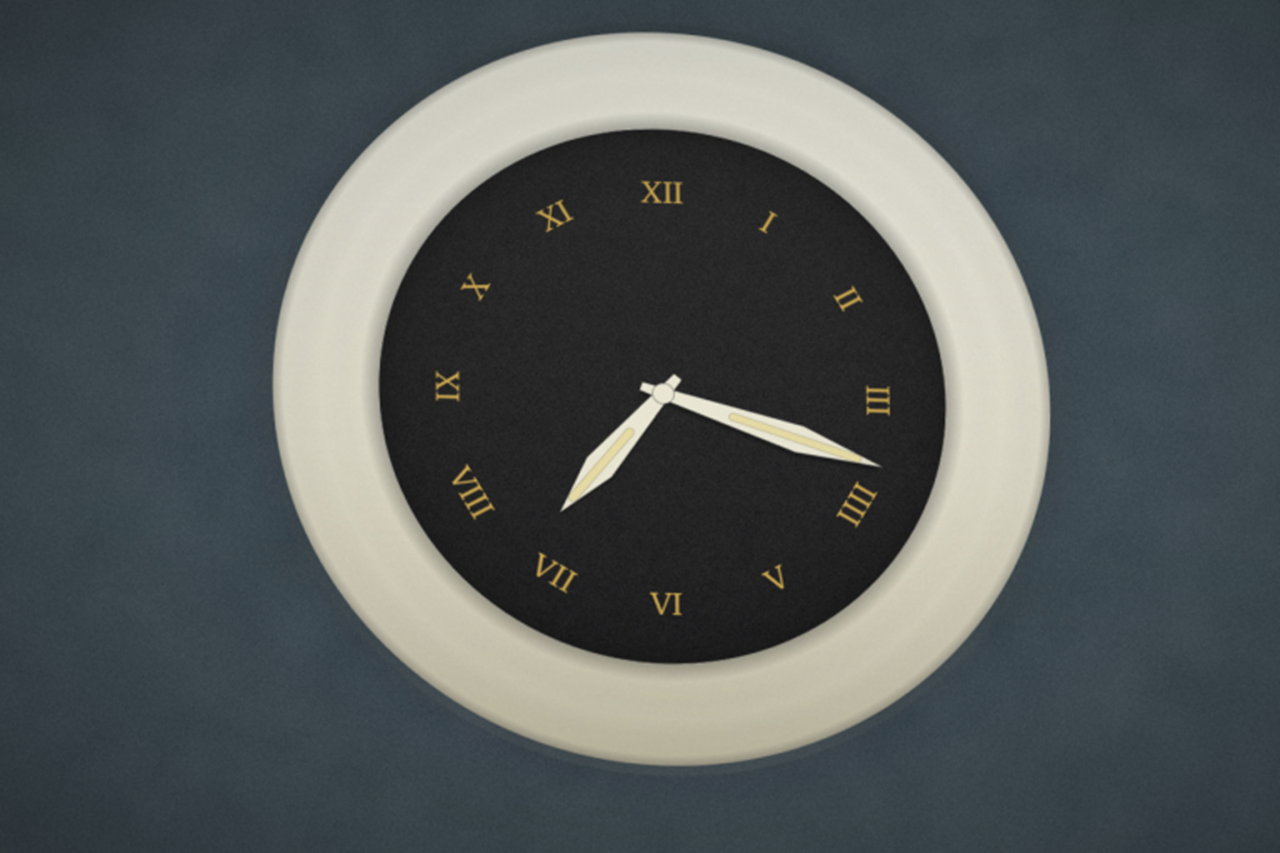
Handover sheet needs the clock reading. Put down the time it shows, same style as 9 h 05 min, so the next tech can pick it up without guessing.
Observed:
7 h 18 min
